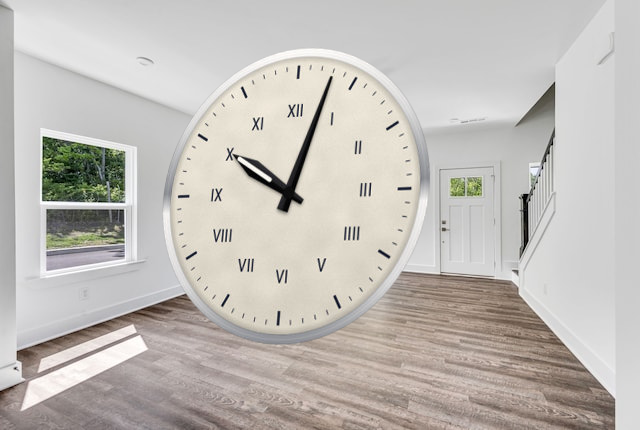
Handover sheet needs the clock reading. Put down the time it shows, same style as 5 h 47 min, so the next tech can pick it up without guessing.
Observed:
10 h 03 min
